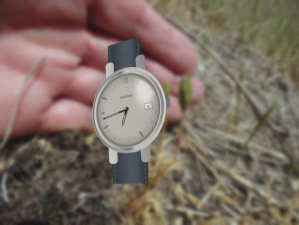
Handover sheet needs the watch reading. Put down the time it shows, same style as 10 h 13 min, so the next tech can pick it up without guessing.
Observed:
6 h 43 min
